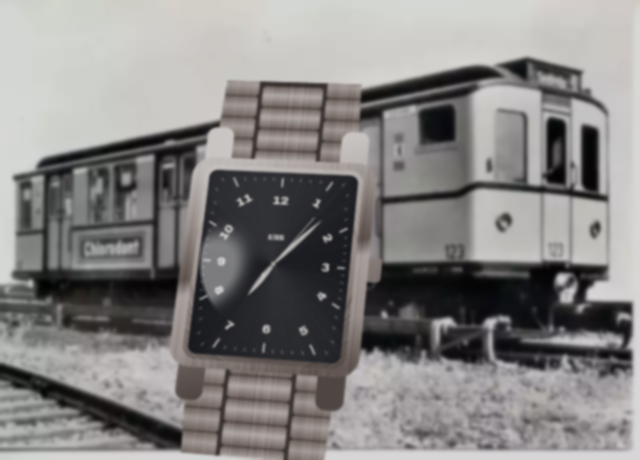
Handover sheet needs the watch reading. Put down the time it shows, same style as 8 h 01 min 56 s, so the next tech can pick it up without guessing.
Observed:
7 h 07 min 06 s
